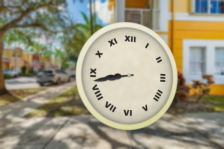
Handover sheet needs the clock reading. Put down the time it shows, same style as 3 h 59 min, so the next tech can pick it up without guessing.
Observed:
8 h 43 min
